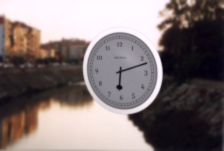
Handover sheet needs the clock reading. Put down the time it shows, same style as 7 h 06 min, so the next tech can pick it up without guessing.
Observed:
6 h 12 min
